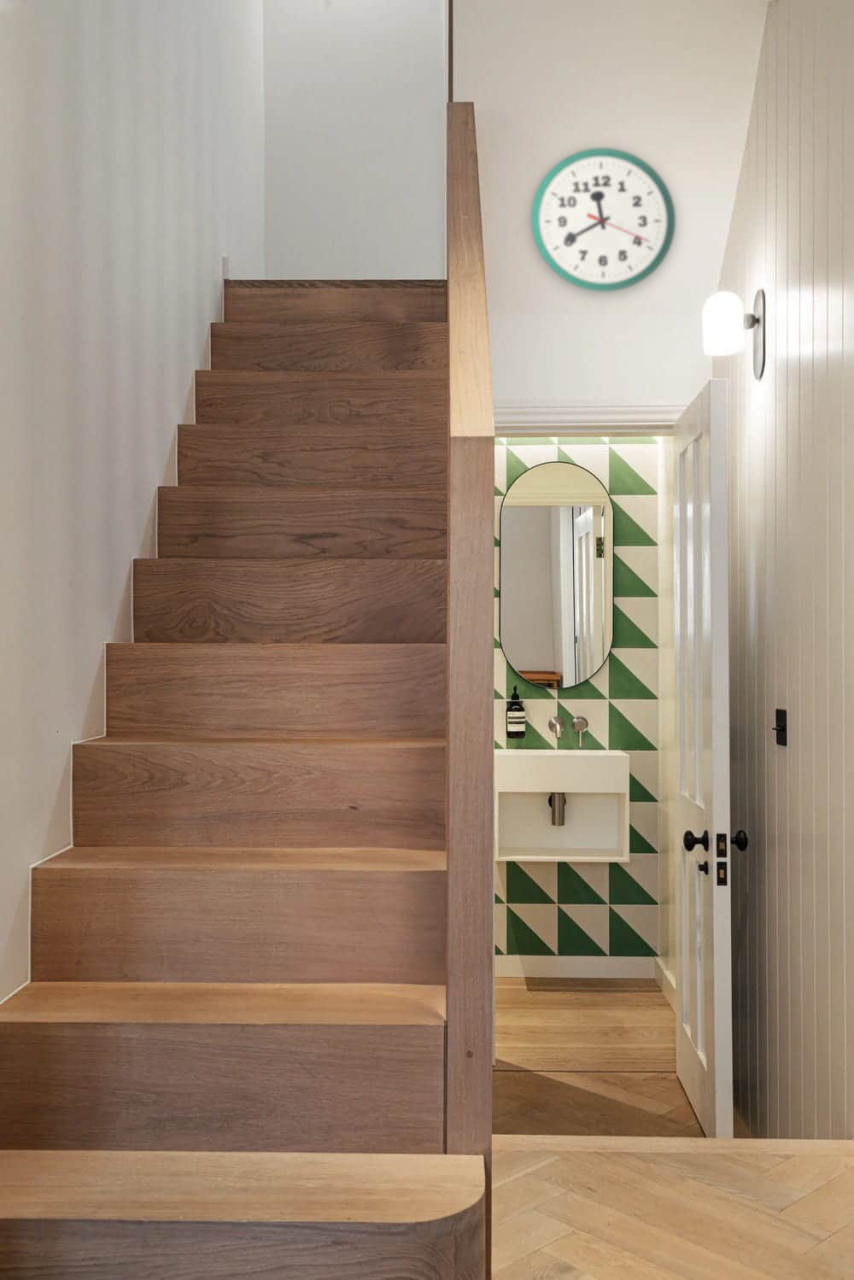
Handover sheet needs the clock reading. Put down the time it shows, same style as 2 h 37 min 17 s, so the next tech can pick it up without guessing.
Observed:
11 h 40 min 19 s
